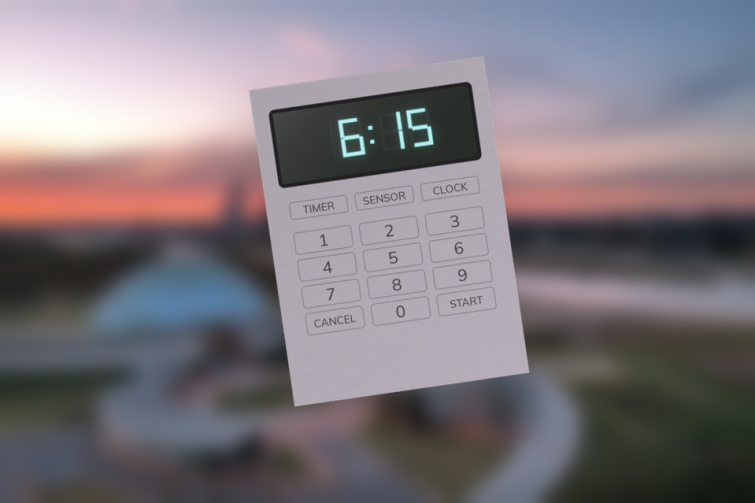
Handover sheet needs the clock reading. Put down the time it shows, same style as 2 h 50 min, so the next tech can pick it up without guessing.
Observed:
6 h 15 min
